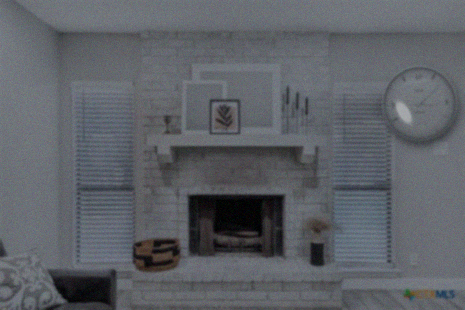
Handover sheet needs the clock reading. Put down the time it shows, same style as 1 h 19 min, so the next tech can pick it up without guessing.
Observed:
3 h 08 min
